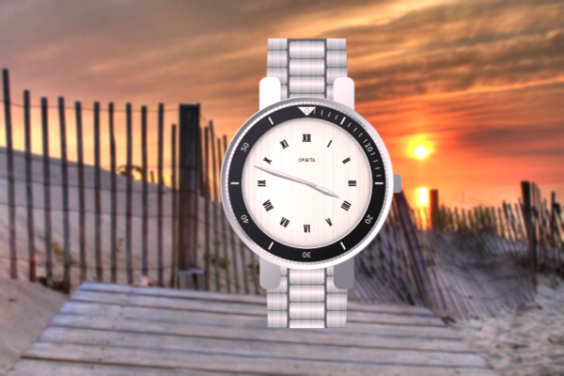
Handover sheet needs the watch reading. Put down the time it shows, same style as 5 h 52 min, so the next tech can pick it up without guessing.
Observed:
3 h 48 min
